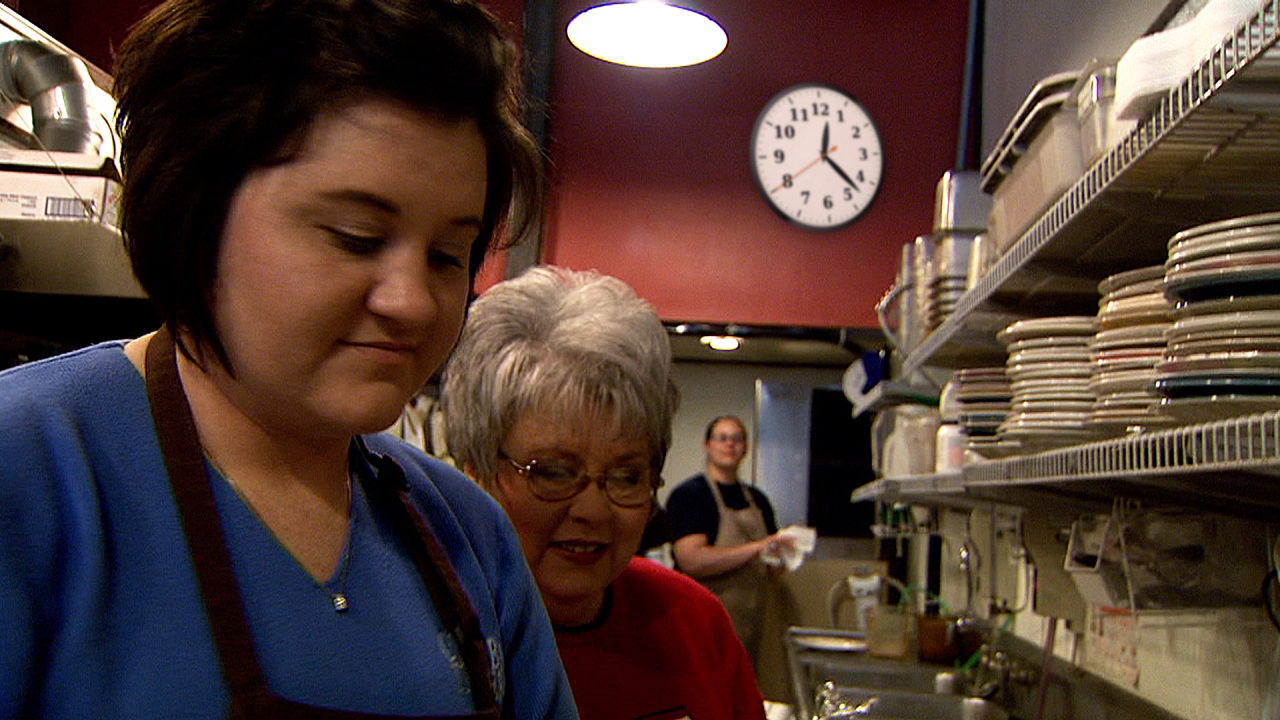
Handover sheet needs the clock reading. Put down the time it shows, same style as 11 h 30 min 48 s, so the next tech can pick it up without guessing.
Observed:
12 h 22 min 40 s
